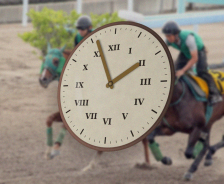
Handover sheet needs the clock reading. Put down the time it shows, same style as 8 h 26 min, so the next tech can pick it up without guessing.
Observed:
1 h 56 min
